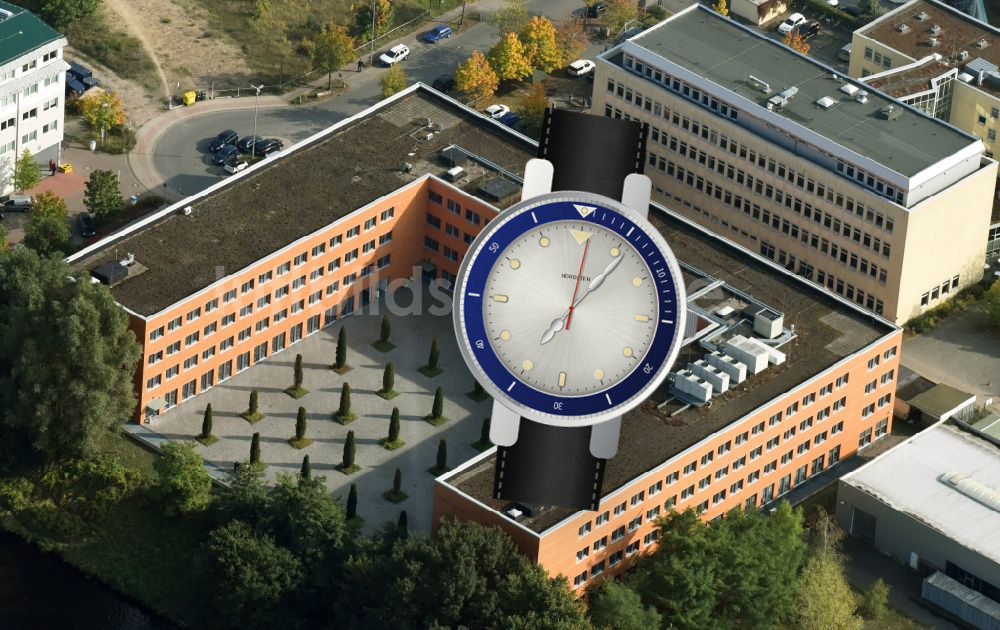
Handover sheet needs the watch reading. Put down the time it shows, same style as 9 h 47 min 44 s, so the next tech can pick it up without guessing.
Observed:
7 h 06 min 01 s
